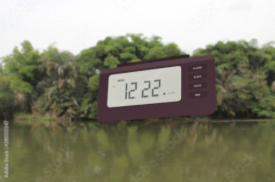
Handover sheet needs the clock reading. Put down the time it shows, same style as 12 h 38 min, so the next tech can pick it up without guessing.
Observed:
12 h 22 min
